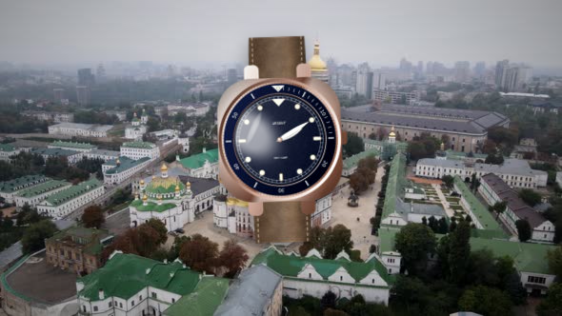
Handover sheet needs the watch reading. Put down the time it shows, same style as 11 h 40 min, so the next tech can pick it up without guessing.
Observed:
2 h 10 min
